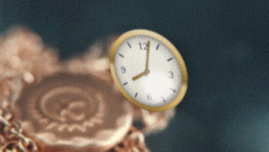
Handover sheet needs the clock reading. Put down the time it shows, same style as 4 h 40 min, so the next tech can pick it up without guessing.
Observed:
8 h 02 min
